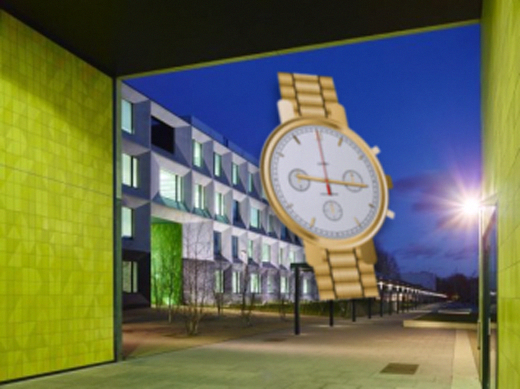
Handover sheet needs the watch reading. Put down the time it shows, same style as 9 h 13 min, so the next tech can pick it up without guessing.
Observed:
9 h 16 min
